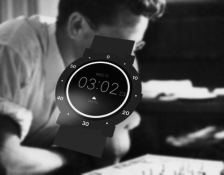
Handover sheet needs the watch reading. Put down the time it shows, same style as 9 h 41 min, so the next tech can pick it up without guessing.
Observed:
3 h 02 min
